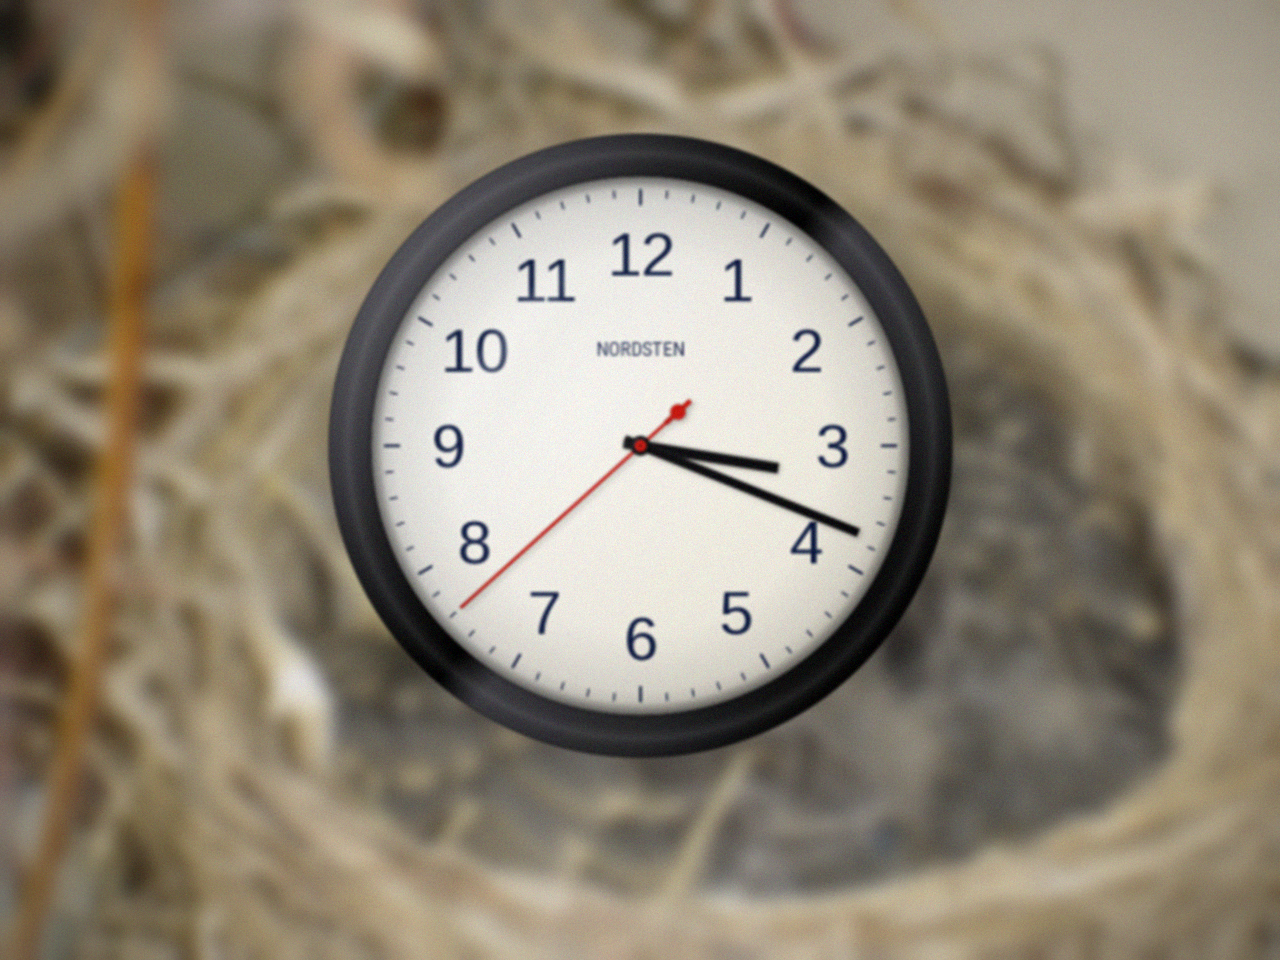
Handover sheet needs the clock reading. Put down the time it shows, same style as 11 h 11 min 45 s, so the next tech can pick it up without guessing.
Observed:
3 h 18 min 38 s
